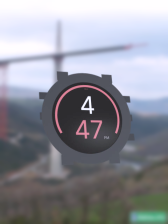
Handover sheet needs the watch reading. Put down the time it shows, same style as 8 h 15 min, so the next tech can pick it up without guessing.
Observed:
4 h 47 min
